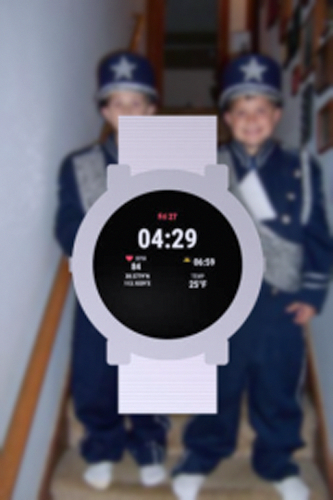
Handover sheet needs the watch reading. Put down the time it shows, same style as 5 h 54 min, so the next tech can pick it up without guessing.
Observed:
4 h 29 min
